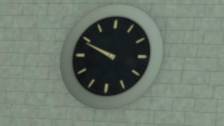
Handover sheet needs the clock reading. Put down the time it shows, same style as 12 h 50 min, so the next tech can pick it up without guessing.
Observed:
9 h 49 min
